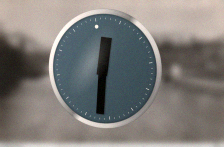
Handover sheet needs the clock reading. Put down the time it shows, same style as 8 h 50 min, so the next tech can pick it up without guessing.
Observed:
12 h 32 min
